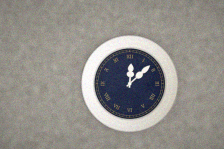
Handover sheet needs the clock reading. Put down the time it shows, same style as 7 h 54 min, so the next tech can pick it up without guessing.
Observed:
12 h 08 min
